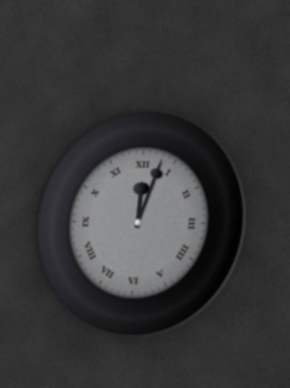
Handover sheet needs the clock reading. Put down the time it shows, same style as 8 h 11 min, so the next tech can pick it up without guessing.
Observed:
12 h 03 min
